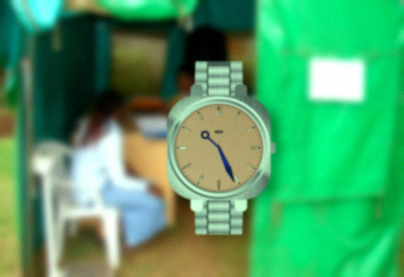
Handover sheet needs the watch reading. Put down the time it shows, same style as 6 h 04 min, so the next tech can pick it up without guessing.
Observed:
10 h 26 min
